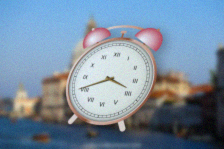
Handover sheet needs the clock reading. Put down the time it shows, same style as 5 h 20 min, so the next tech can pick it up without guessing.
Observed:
3 h 41 min
